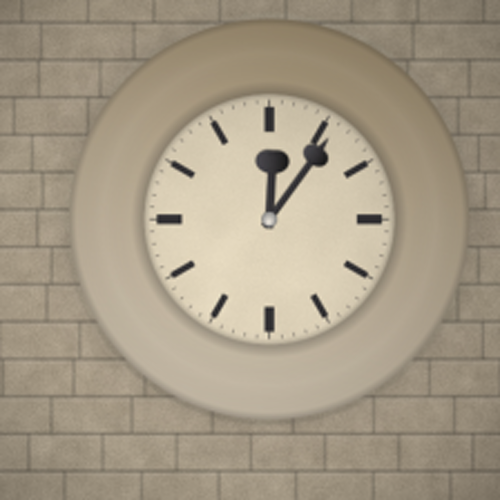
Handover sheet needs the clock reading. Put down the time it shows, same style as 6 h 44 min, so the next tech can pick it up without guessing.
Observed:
12 h 06 min
